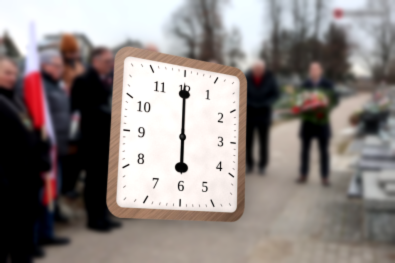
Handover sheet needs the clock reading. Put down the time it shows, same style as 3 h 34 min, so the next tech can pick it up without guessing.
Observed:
6 h 00 min
